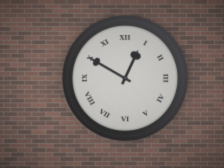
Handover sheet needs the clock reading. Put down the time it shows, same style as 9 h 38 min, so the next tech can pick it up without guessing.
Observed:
12 h 50 min
